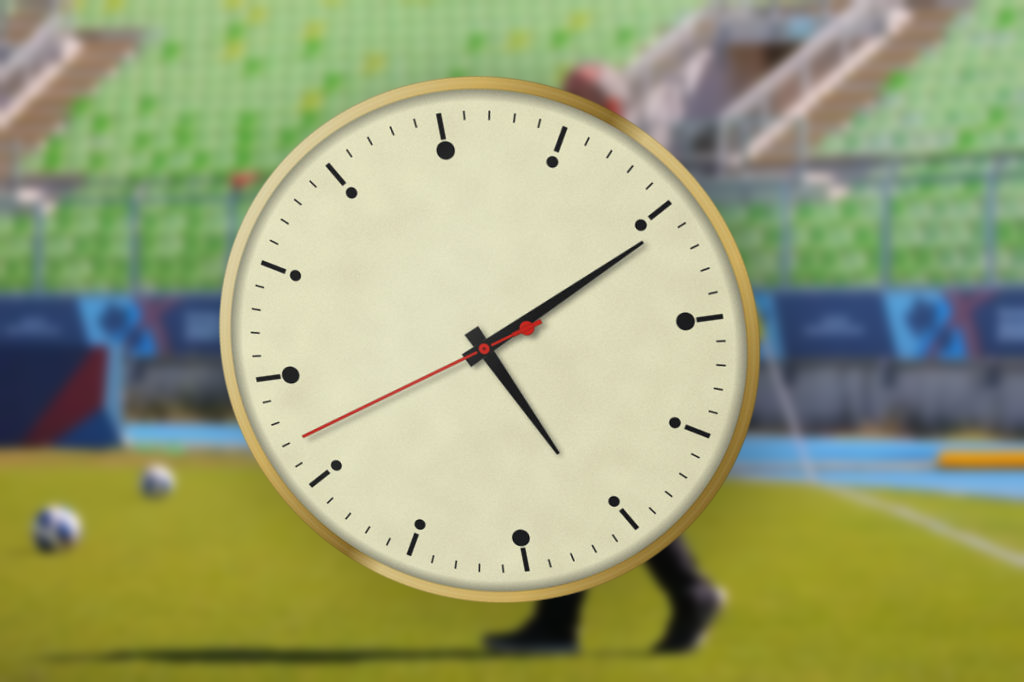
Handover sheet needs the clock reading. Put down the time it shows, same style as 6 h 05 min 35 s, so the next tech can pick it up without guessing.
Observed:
5 h 10 min 42 s
